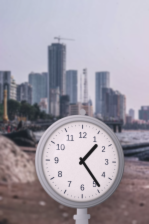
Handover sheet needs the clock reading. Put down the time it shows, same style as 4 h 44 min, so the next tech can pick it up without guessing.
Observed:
1 h 24 min
